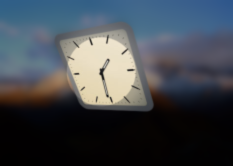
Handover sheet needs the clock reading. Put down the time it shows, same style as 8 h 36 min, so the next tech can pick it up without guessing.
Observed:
1 h 31 min
